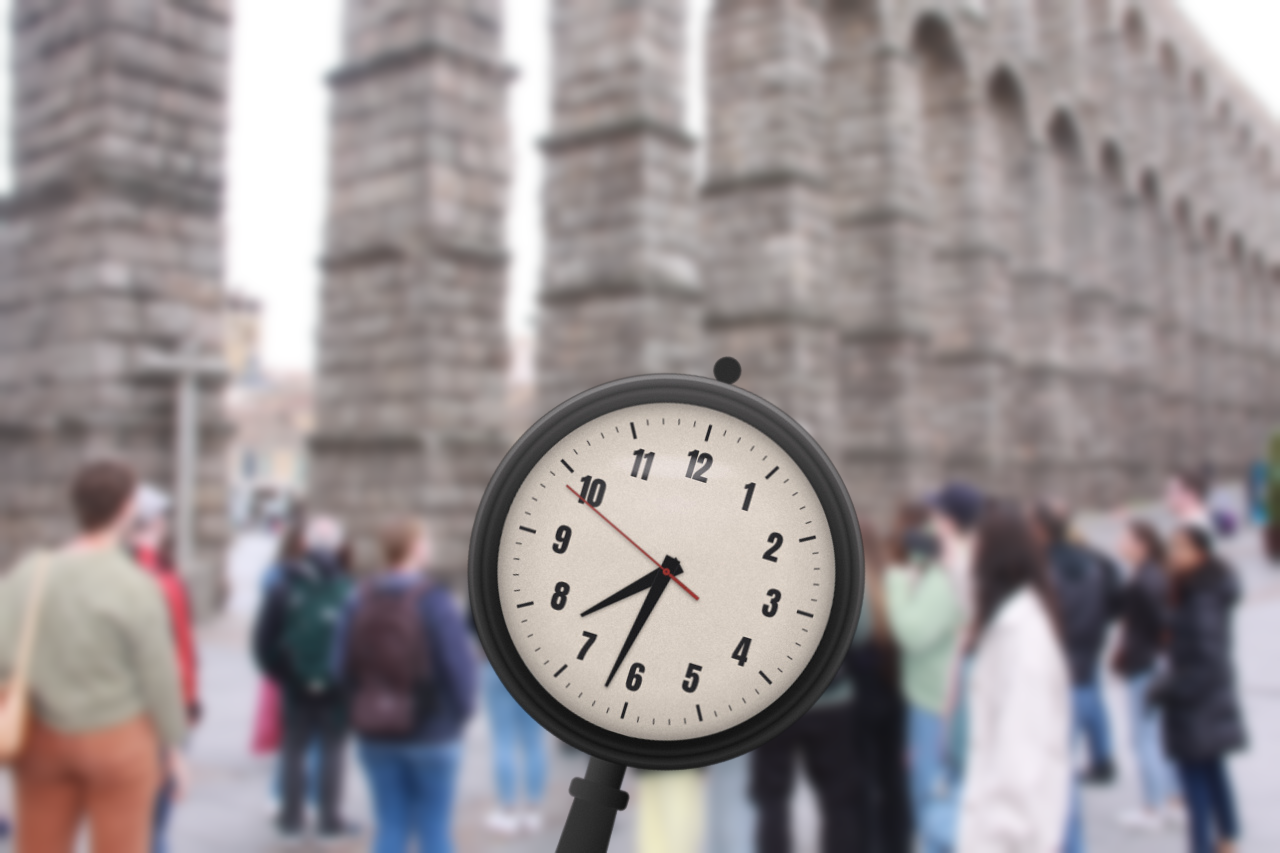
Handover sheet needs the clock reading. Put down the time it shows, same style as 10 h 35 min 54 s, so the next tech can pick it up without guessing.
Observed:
7 h 31 min 49 s
